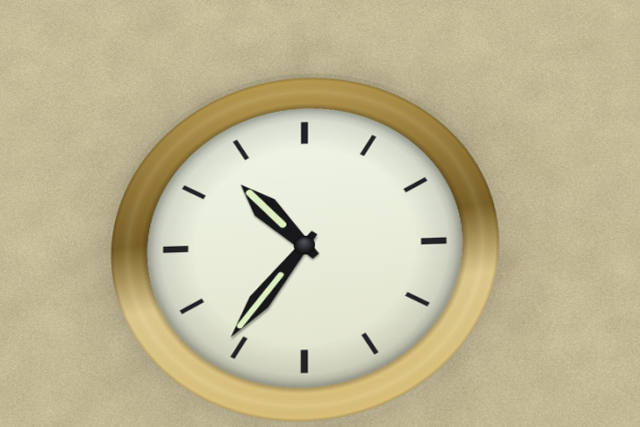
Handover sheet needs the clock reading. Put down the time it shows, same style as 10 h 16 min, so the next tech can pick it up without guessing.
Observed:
10 h 36 min
